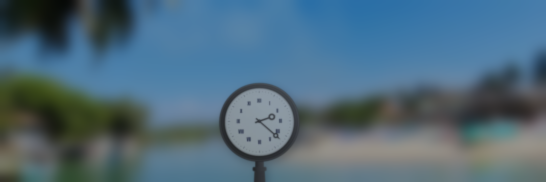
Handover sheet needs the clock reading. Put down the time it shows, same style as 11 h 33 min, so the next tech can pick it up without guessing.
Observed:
2 h 22 min
